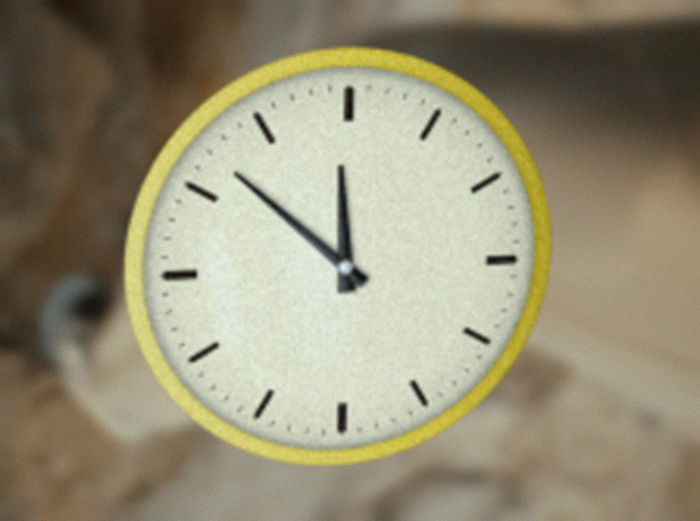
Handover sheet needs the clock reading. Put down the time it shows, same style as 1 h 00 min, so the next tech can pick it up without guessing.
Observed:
11 h 52 min
